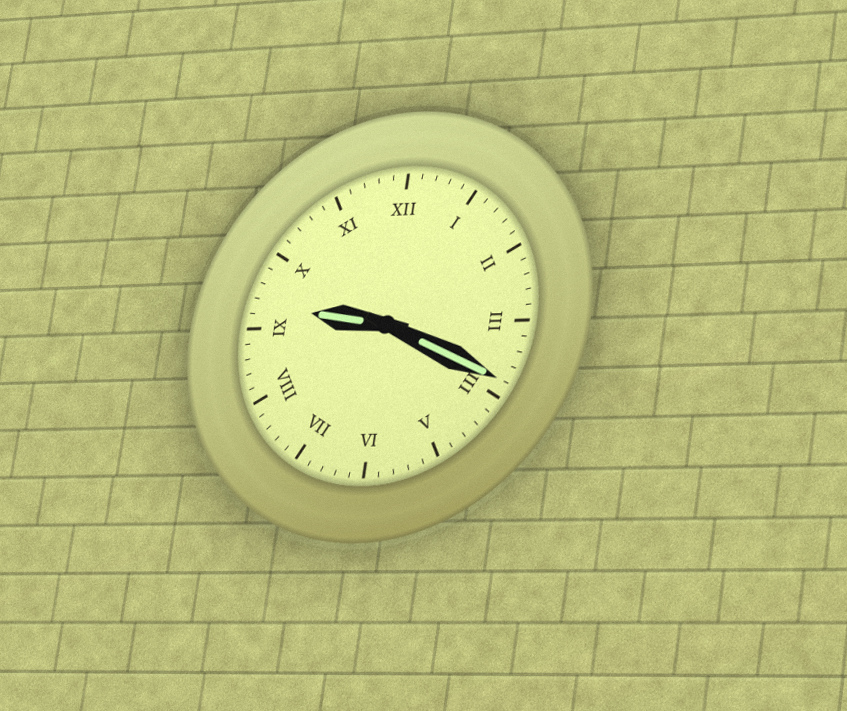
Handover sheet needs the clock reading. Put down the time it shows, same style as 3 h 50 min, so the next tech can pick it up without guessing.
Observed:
9 h 19 min
